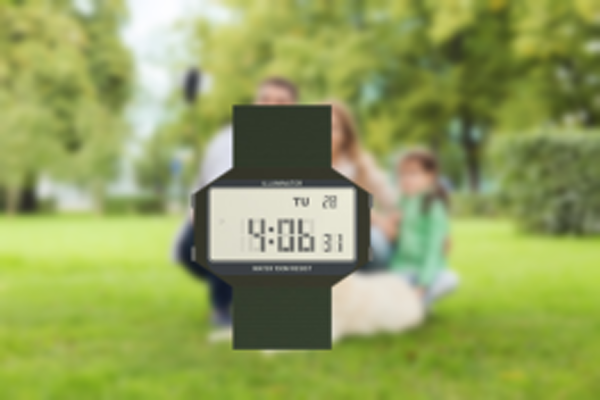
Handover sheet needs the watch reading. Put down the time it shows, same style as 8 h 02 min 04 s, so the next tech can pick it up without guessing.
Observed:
4 h 06 min 31 s
